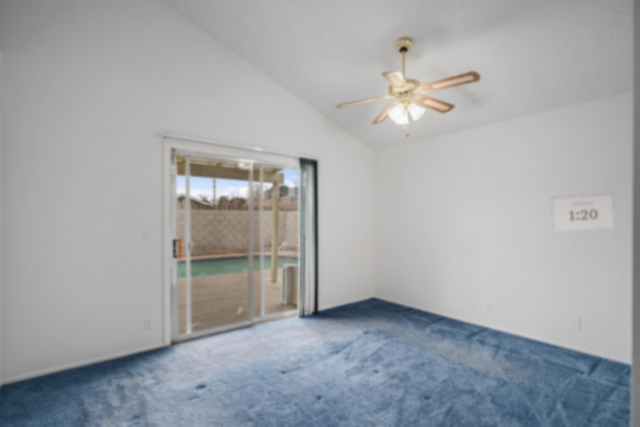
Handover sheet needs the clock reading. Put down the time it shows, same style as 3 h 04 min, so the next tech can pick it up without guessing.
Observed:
1 h 20 min
